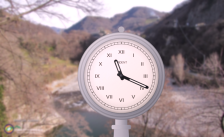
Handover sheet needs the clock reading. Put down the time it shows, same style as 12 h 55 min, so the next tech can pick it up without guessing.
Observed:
11 h 19 min
